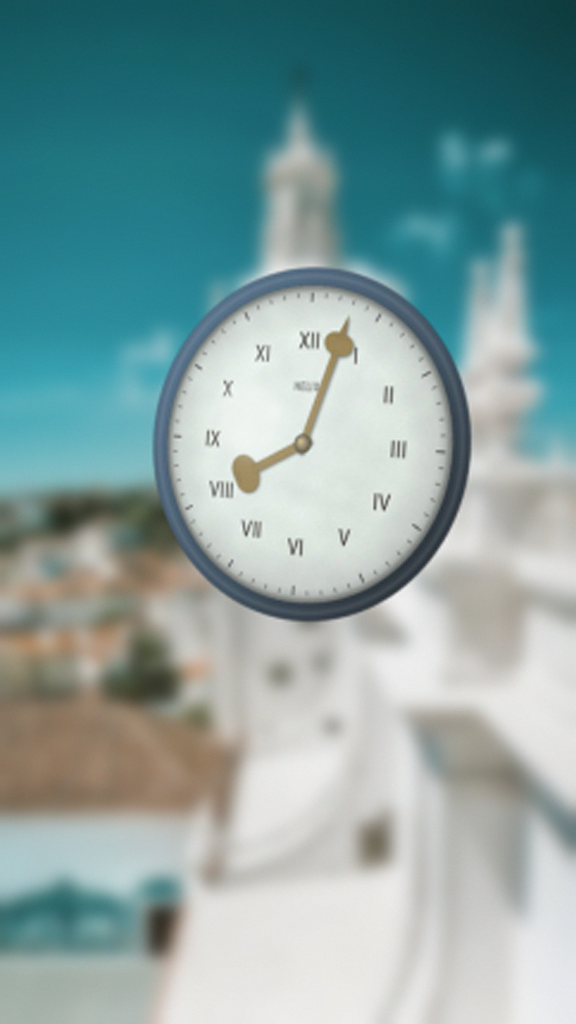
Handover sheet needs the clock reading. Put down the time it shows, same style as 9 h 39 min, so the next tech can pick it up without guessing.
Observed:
8 h 03 min
